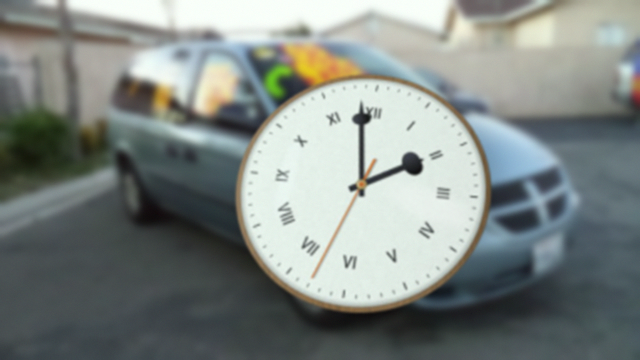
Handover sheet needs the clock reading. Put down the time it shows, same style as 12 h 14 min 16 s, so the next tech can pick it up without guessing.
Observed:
1 h 58 min 33 s
